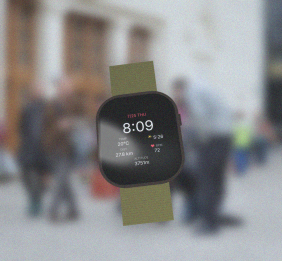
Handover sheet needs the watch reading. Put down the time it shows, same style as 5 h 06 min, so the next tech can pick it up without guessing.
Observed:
8 h 09 min
